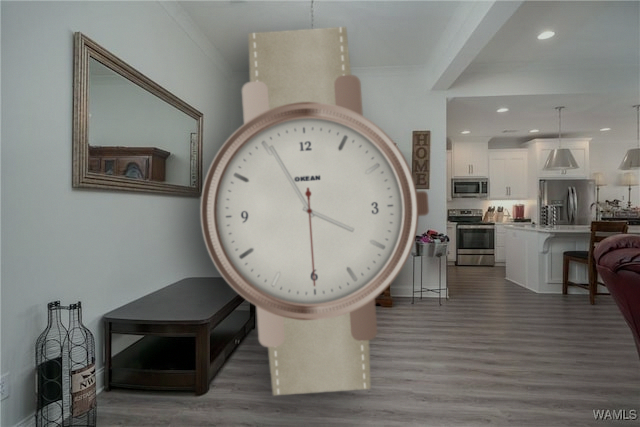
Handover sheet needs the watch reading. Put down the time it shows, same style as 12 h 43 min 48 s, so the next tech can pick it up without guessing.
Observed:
3 h 55 min 30 s
